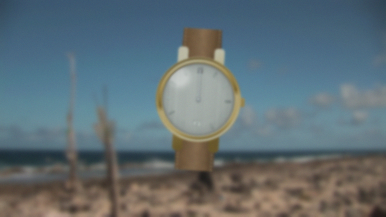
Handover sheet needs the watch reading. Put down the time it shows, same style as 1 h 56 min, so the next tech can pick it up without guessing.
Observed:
12 h 00 min
